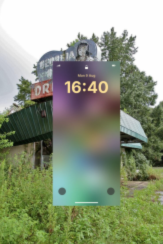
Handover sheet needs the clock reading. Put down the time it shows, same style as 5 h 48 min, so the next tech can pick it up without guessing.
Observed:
16 h 40 min
